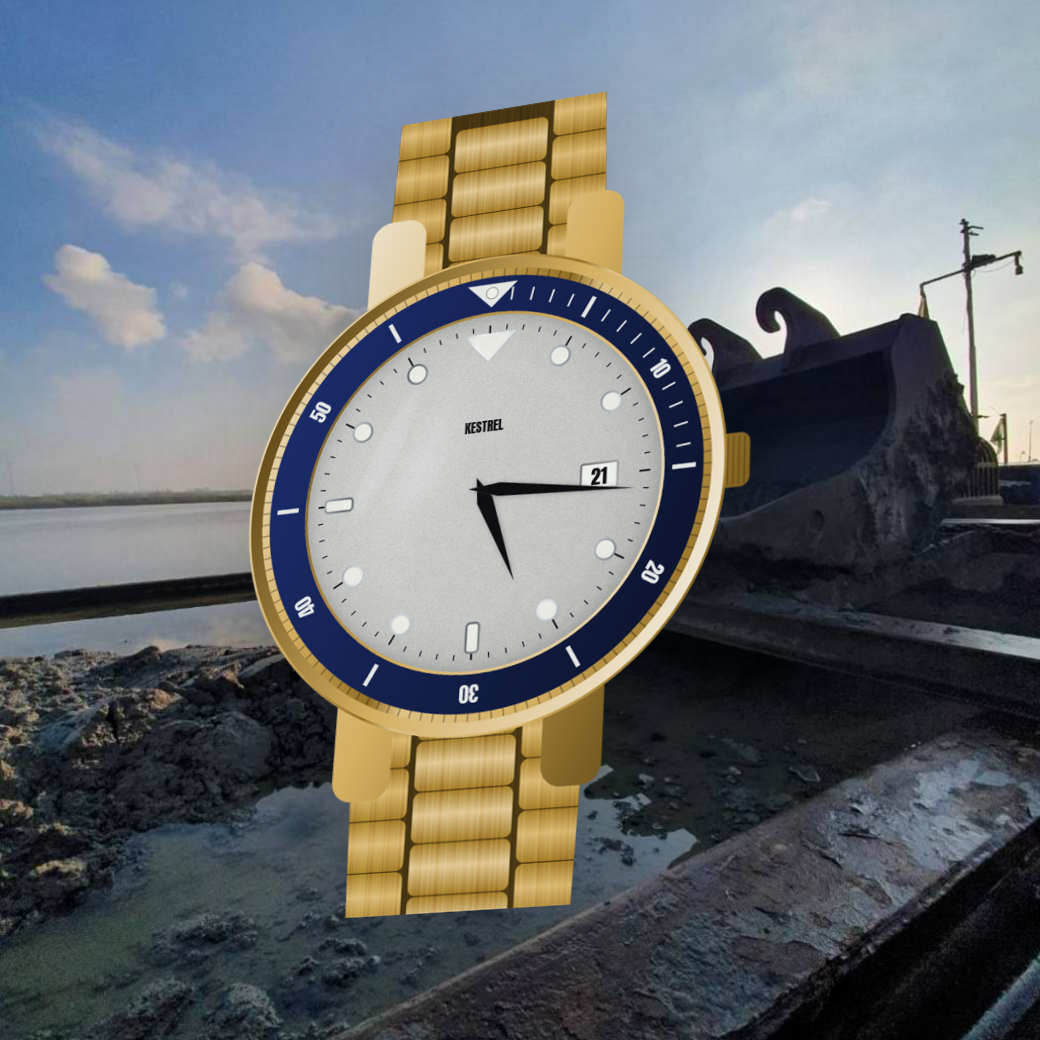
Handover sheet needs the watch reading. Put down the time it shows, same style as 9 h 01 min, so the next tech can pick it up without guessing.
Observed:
5 h 16 min
